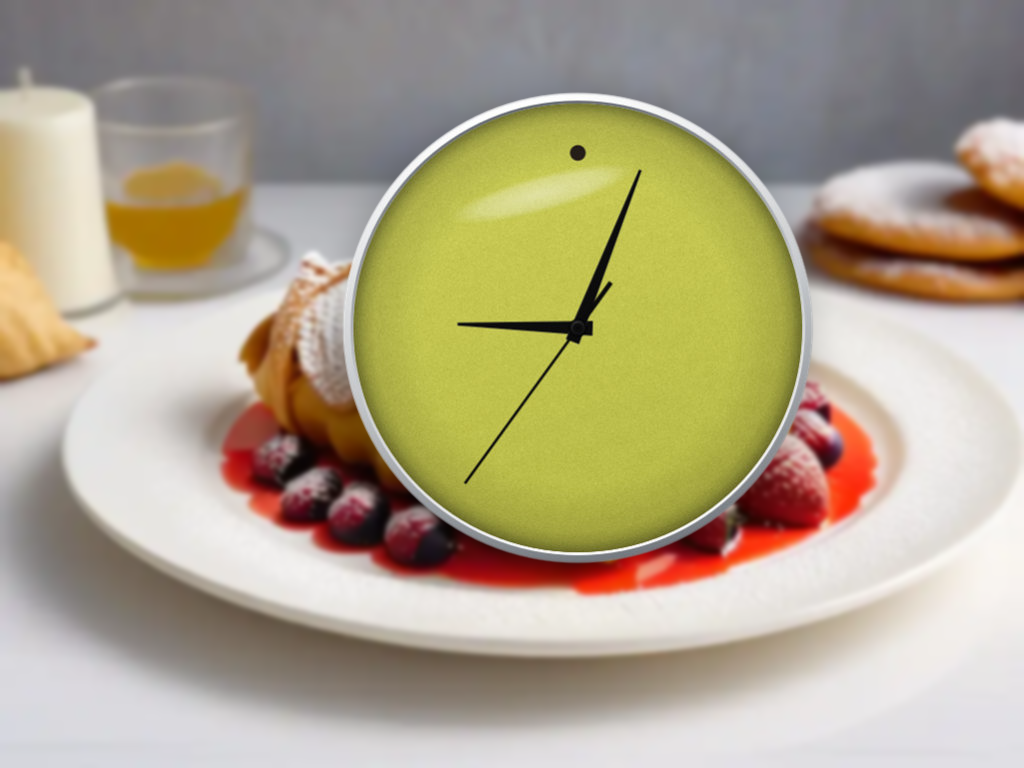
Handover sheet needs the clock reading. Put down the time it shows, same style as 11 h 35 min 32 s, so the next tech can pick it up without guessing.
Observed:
9 h 03 min 36 s
